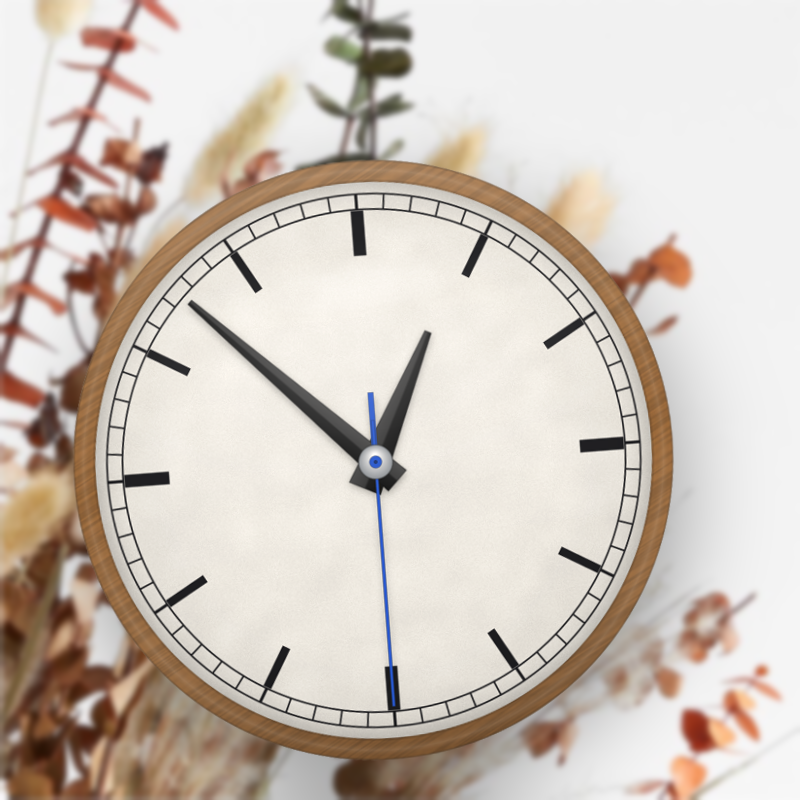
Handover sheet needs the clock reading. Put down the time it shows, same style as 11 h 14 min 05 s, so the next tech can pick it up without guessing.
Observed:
12 h 52 min 30 s
